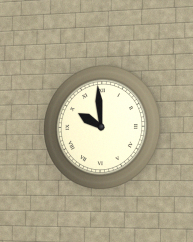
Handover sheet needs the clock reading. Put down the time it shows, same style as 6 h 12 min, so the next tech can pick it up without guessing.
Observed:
9 h 59 min
